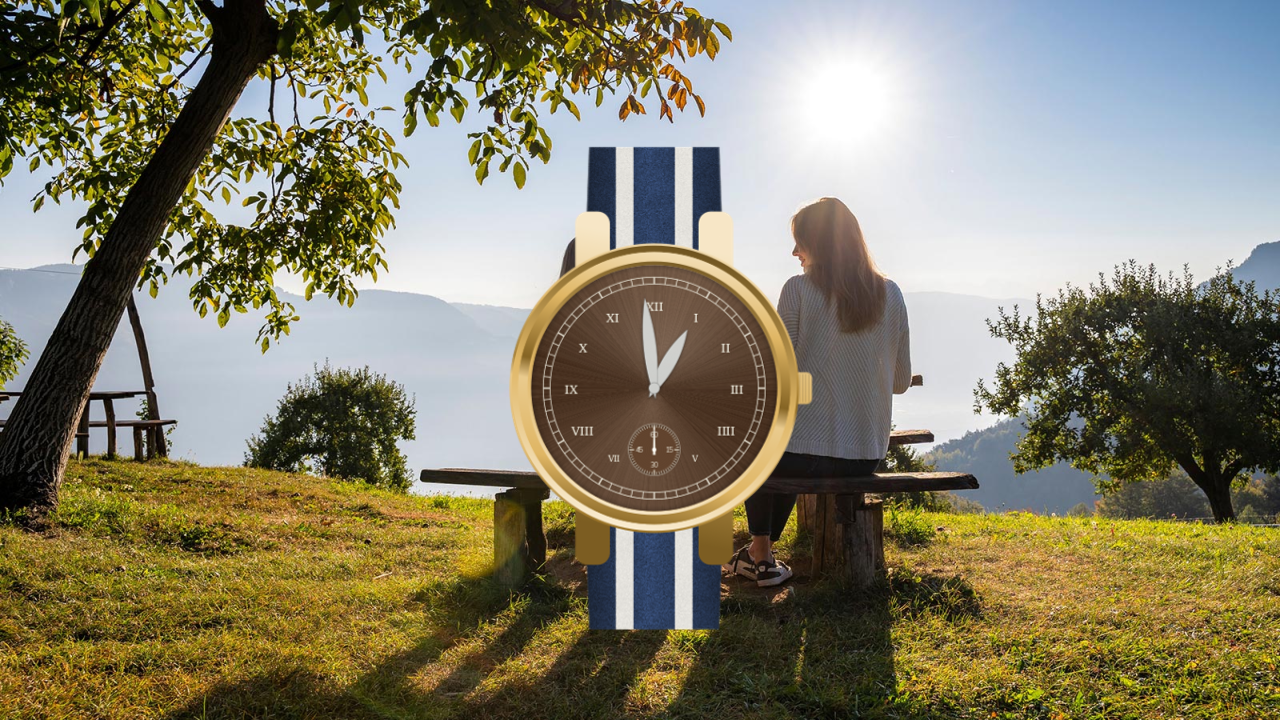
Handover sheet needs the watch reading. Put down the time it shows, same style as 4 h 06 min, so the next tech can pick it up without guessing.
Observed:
12 h 59 min
